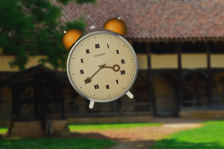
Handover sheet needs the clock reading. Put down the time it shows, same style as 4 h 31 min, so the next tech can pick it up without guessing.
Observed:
3 h 40 min
